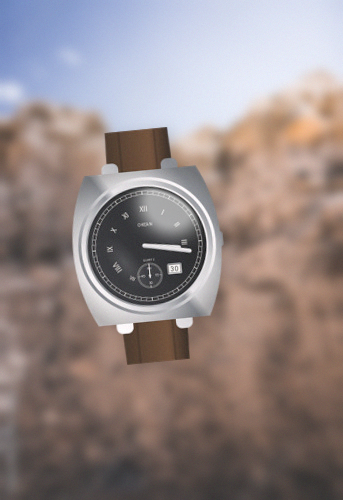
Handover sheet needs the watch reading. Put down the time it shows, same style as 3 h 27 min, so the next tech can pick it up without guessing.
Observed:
3 h 17 min
